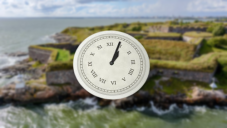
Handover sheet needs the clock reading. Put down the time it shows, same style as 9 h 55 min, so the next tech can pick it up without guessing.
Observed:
1 h 04 min
